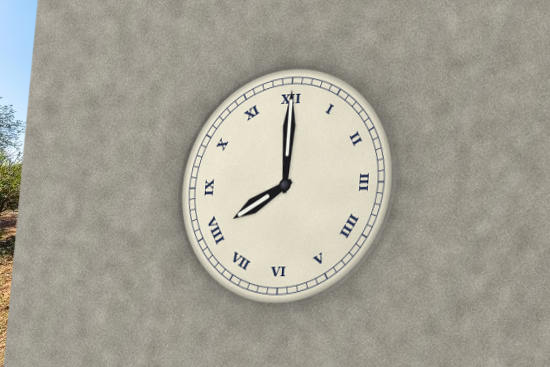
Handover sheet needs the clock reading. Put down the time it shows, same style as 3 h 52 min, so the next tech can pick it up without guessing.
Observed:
8 h 00 min
